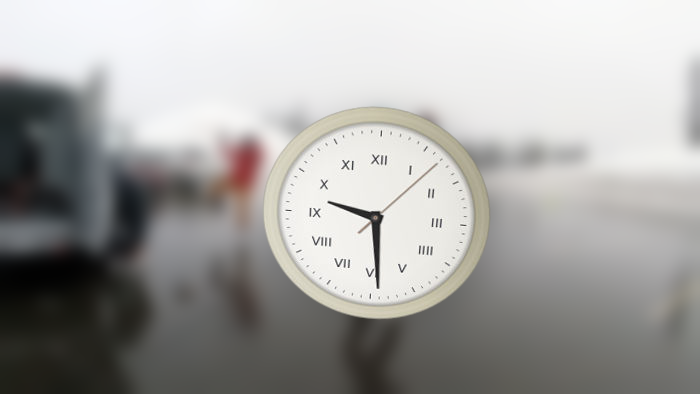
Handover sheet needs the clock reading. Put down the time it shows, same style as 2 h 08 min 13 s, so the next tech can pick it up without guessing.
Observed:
9 h 29 min 07 s
